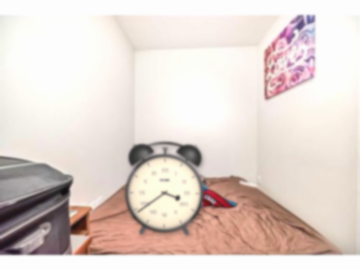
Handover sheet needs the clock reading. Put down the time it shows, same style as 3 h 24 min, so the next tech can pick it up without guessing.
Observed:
3 h 39 min
